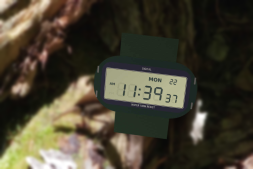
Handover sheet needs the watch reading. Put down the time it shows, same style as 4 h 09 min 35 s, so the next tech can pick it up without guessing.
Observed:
11 h 39 min 37 s
